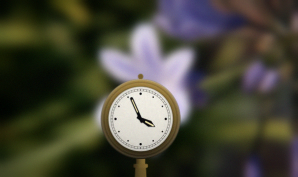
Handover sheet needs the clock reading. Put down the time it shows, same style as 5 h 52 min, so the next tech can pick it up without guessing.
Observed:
3 h 56 min
